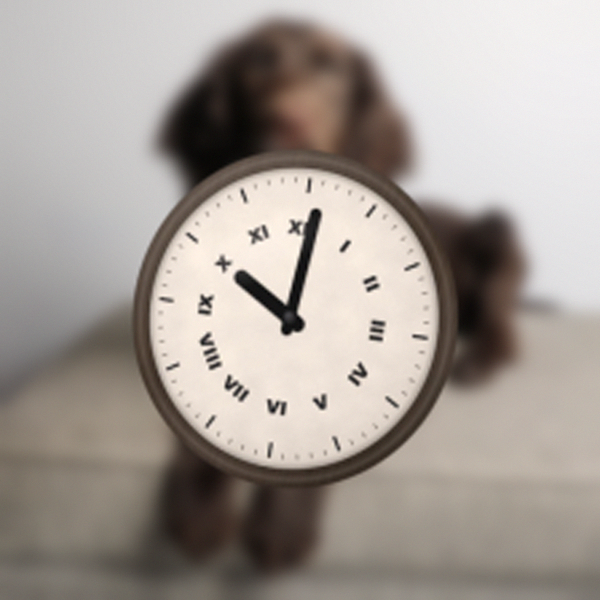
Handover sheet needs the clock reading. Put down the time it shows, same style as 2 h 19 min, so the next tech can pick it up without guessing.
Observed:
10 h 01 min
